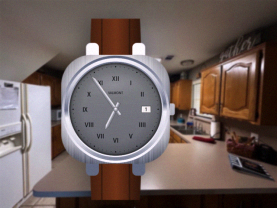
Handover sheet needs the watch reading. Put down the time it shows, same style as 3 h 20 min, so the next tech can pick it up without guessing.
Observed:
6 h 54 min
